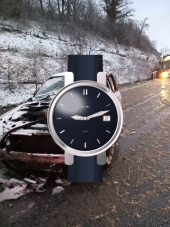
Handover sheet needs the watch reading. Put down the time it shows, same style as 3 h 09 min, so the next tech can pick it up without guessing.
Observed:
9 h 12 min
